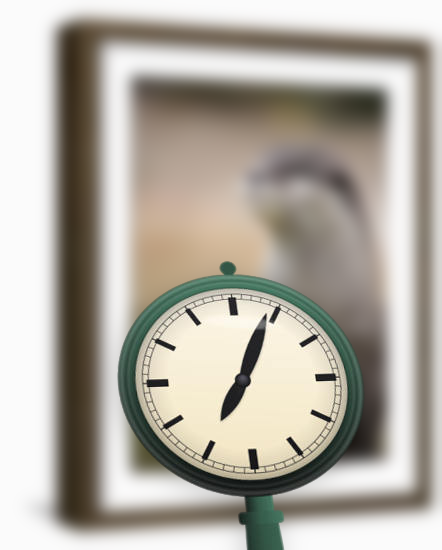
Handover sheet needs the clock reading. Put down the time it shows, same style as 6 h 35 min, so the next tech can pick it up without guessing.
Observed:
7 h 04 min
